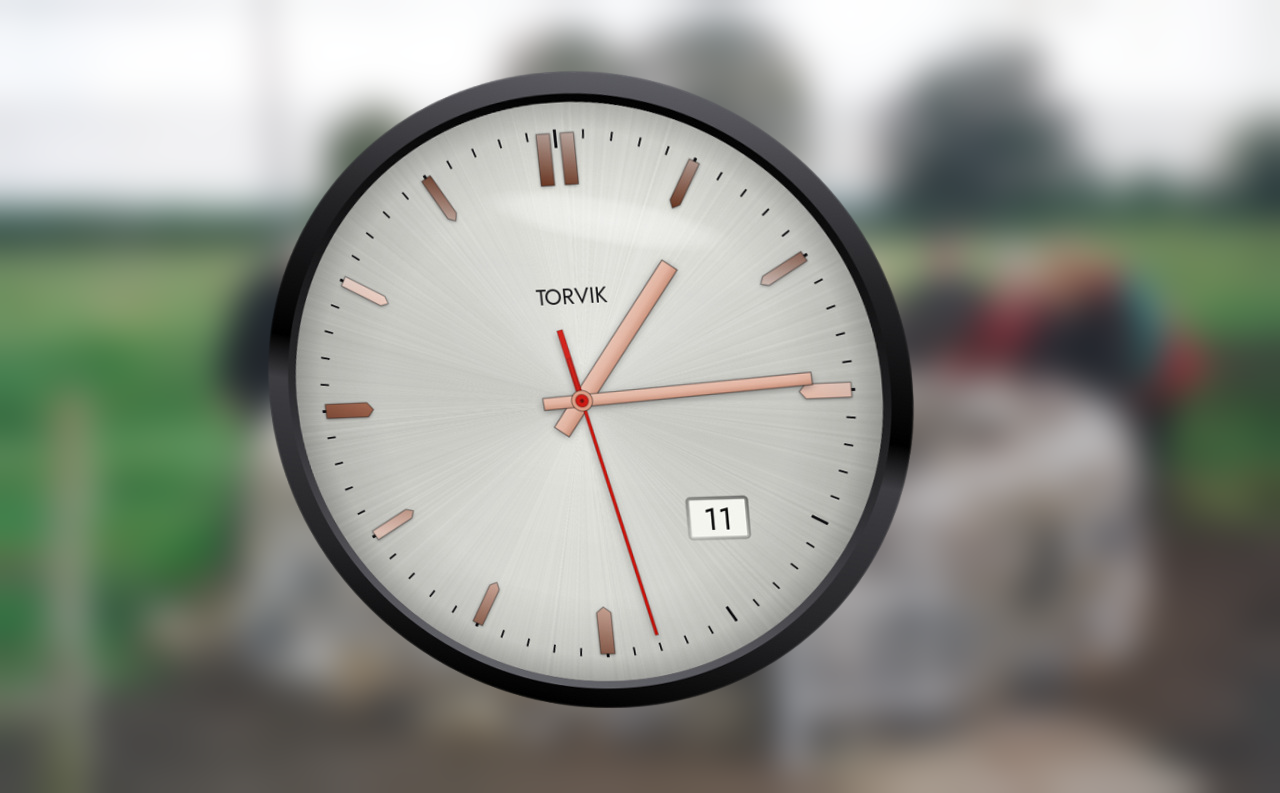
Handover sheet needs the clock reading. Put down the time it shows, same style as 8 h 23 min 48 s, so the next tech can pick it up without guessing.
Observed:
1 h 14 min 28 s
